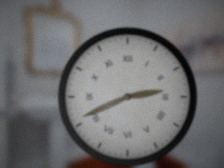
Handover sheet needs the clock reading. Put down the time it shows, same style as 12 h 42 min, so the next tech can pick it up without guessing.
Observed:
2 h 41 min
